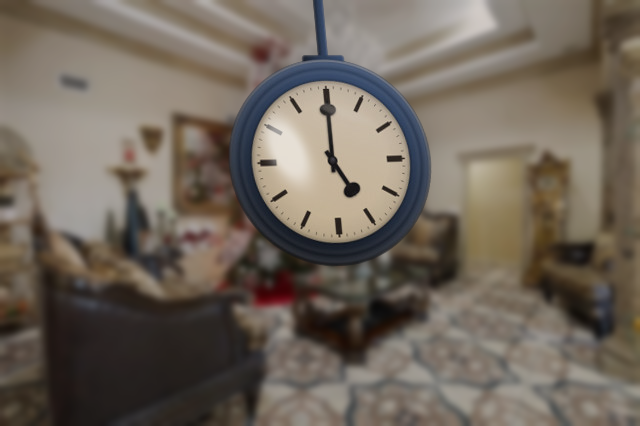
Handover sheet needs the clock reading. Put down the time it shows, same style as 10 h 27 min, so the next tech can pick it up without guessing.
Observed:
5 h 00 min
